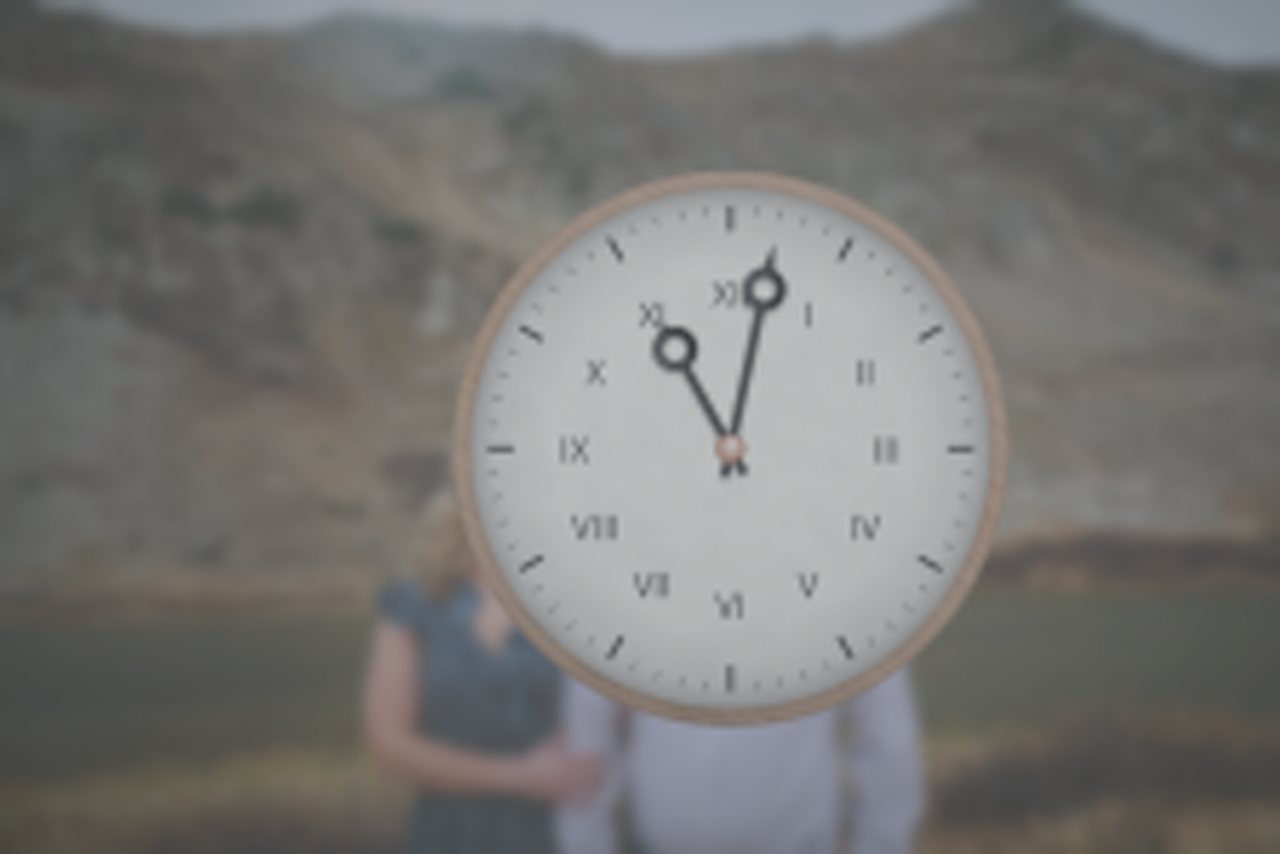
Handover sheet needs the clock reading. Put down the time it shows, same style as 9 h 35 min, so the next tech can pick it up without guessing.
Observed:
11 h 02 min
